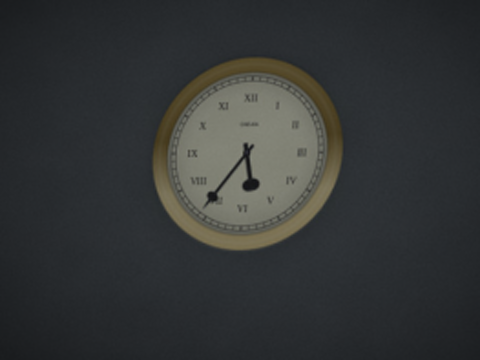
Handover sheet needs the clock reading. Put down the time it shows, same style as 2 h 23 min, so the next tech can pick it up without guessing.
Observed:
5 h 36 min
